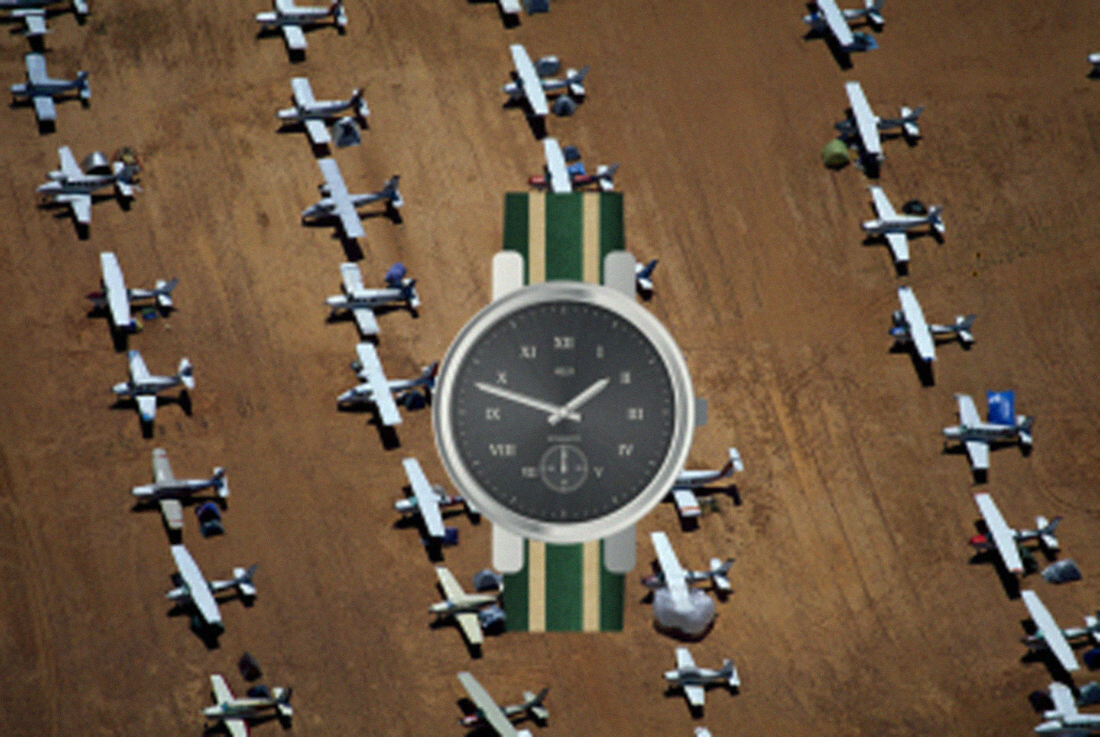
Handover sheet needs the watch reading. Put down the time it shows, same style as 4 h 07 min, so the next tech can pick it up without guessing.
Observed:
1 h 48 min
